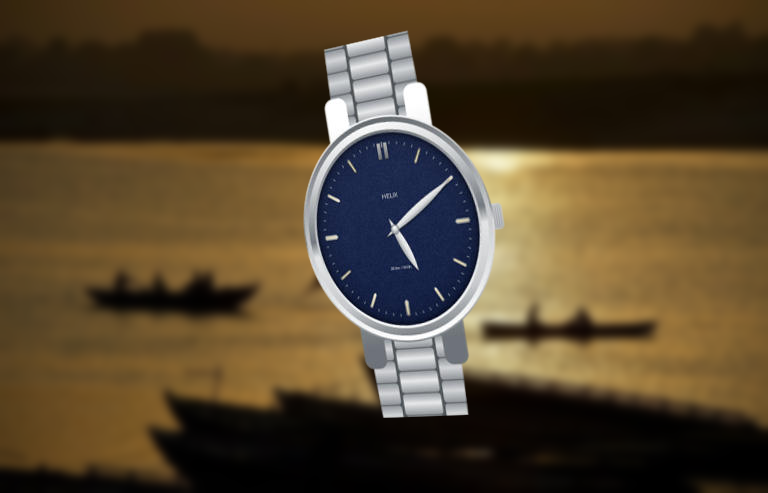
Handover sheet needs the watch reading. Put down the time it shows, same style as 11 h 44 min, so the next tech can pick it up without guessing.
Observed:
5 h 10 min
